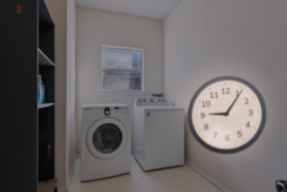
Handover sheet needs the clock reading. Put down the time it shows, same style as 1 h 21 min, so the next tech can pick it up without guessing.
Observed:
9 h 06 min
